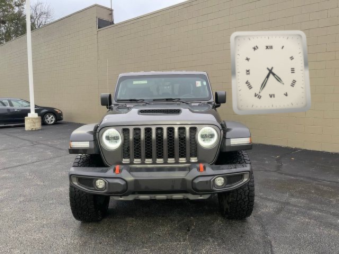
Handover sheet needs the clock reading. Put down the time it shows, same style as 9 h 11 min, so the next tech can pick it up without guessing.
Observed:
4 h 35 min
